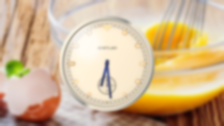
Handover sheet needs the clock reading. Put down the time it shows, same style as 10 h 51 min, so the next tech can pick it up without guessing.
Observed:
6 h 29 min
